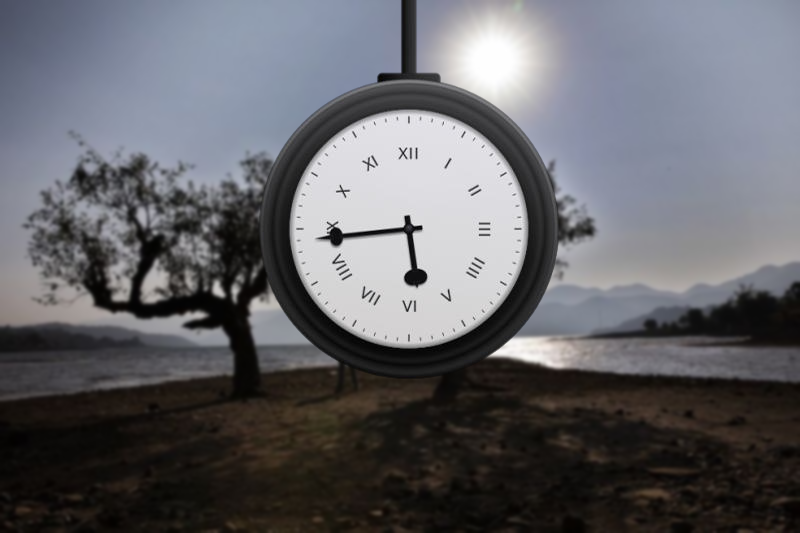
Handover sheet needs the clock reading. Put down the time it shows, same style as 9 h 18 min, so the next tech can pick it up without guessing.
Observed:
5 h 44 min
